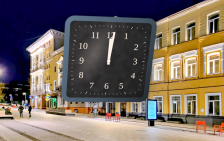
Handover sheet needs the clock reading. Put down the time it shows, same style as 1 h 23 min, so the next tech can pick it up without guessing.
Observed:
12 h 01 min
